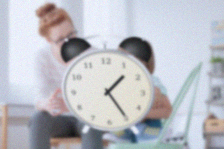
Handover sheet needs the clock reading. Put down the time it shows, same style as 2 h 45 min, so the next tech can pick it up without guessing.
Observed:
1 h 25 min
